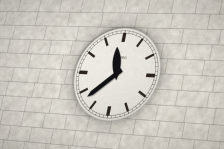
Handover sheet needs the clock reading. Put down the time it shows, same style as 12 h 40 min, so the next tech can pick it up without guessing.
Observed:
11 h 38 min
